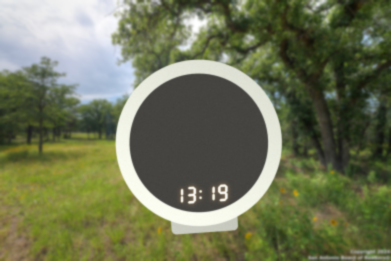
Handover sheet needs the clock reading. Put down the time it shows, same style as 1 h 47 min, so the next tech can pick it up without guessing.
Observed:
13 h 19 min
